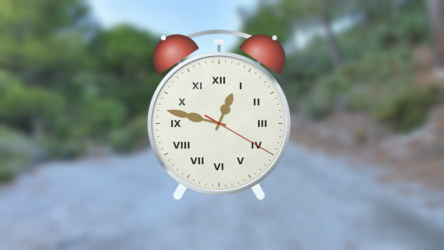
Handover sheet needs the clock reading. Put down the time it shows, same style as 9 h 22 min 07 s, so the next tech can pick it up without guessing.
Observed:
12 h 47 min 20 s
